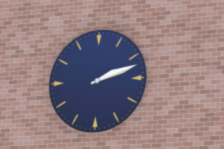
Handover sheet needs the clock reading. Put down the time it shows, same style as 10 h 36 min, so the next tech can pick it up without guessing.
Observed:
2 h 12 min
